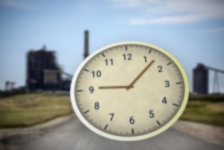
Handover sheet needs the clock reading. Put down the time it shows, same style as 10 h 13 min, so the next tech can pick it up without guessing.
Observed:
9 h 07 min
